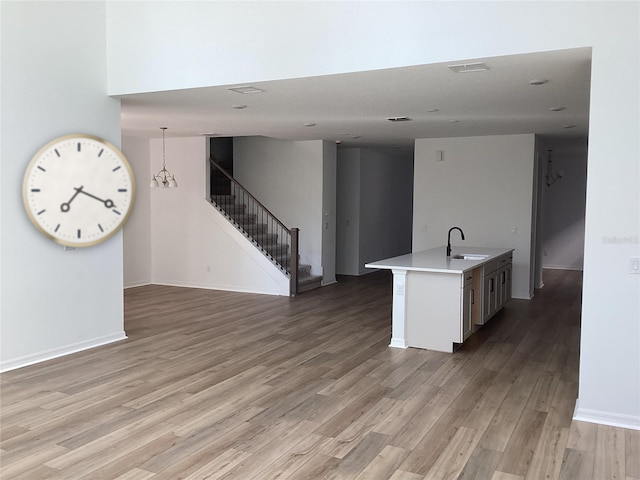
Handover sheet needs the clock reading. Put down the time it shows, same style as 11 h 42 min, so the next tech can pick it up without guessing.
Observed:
7 h 19 min
